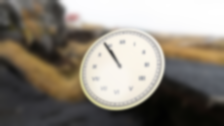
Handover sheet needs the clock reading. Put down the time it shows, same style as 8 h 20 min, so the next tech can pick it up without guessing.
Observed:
10 h 54 min
